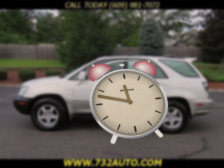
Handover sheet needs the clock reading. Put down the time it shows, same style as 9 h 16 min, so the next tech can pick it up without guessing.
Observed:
11 h 48 min
